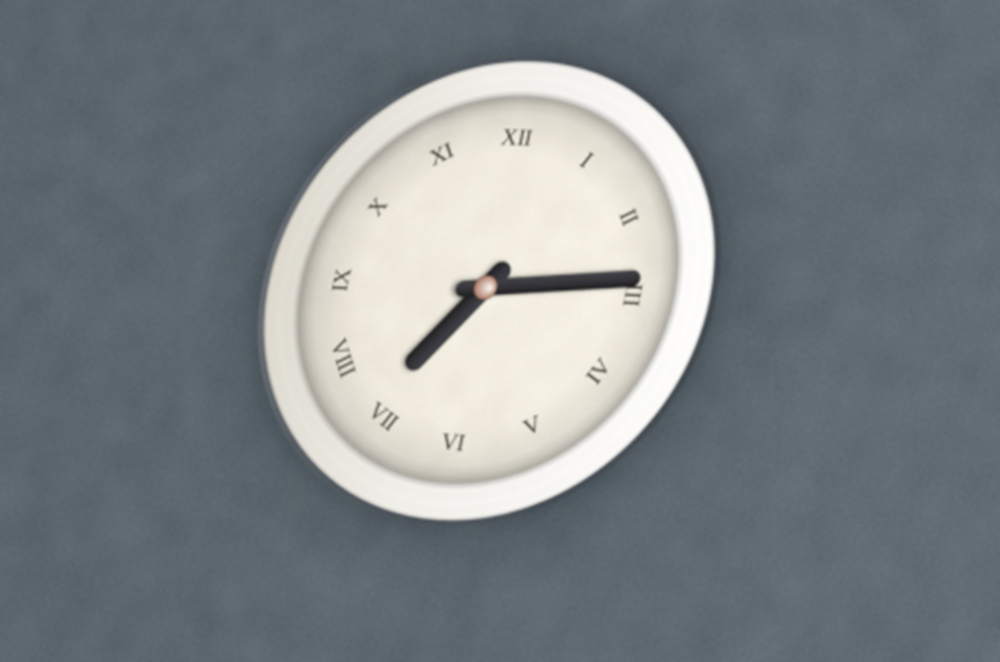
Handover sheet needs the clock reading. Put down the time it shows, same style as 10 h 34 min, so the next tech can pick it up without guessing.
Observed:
7 h 14 min
